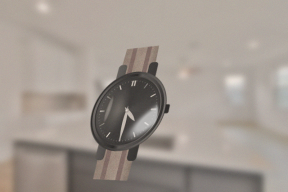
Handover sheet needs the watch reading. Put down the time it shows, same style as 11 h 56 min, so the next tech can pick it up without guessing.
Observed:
4 h 30 min
